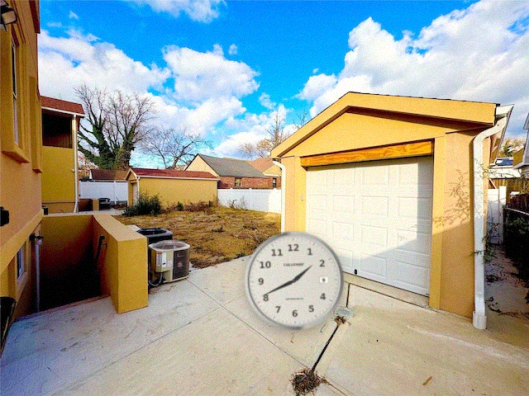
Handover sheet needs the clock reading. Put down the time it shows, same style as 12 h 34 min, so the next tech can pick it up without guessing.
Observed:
1 h 41 min
